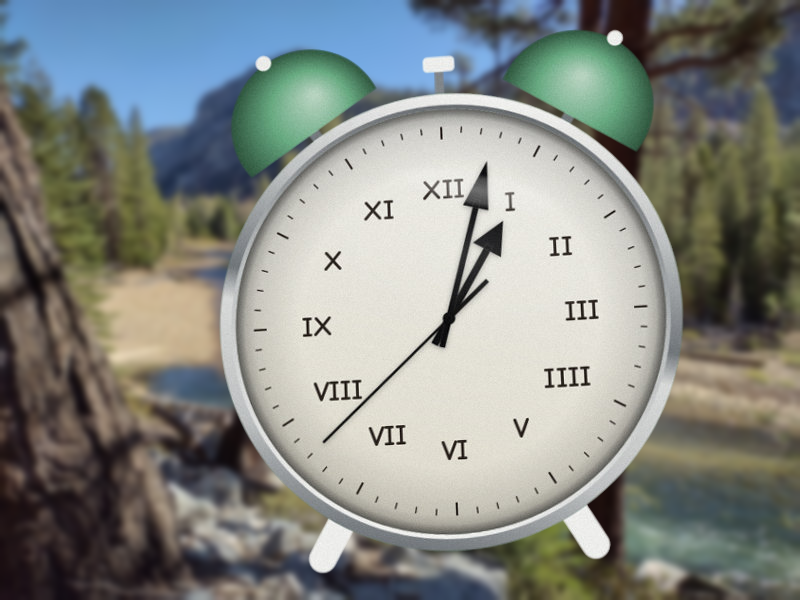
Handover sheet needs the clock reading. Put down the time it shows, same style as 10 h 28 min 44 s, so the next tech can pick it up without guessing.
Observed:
1 h 02 min 38 s
